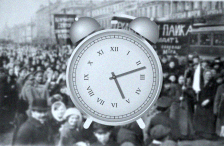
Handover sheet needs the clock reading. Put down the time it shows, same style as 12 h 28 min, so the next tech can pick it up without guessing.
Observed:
5 h 12 min
